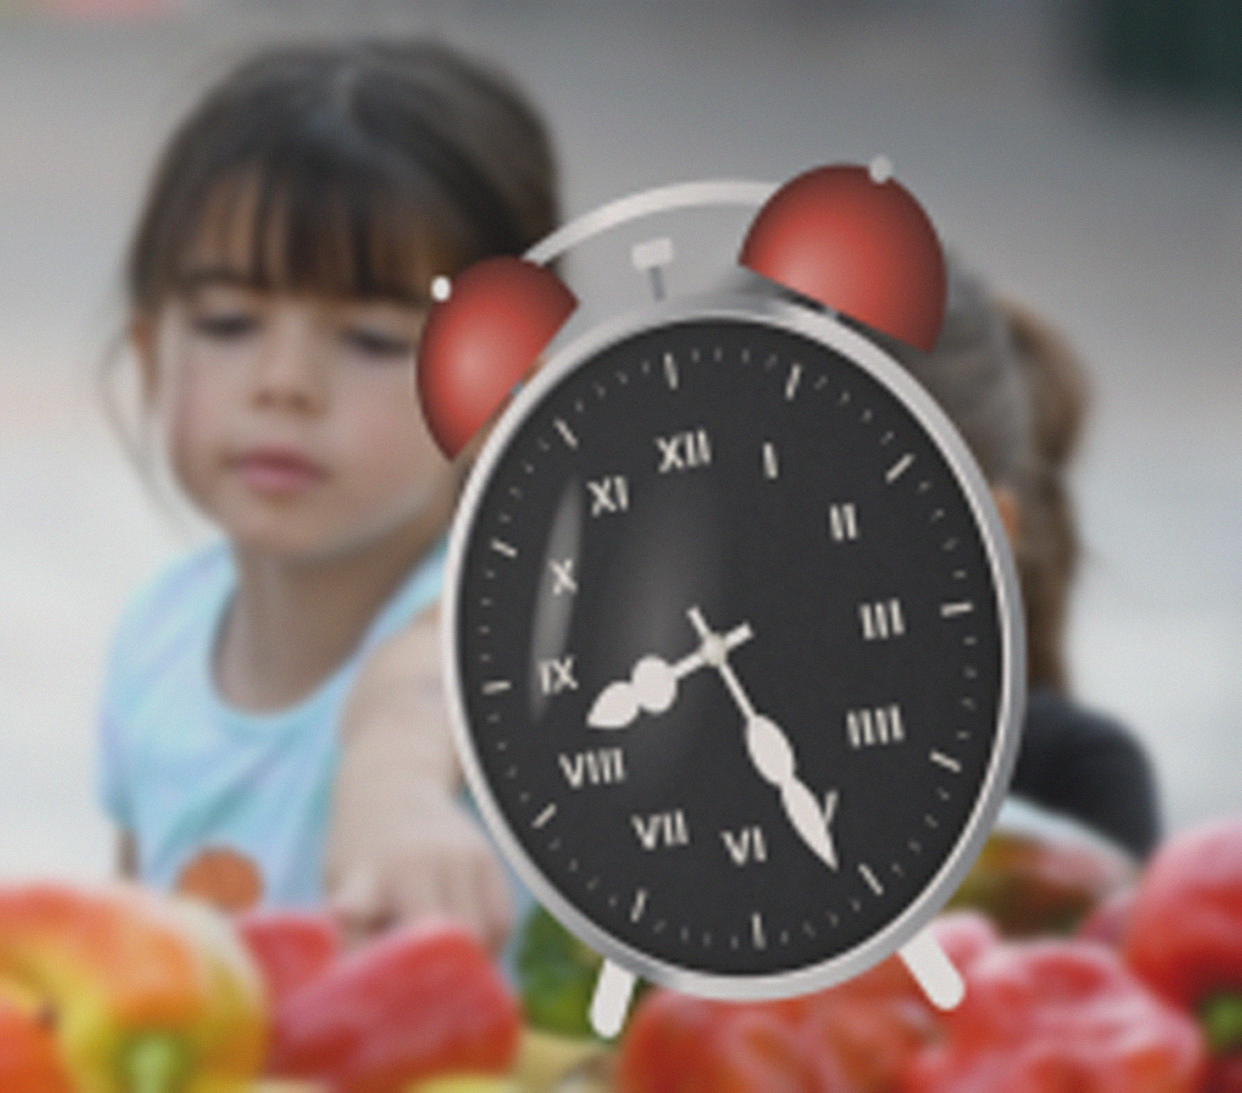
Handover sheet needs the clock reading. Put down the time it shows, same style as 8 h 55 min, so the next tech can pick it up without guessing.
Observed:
8 h 26 min
